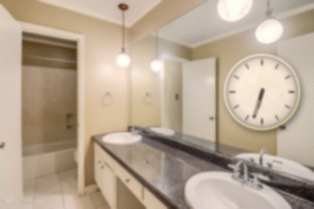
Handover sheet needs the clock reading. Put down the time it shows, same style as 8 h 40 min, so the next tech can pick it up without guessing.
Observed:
6 h 33 min
